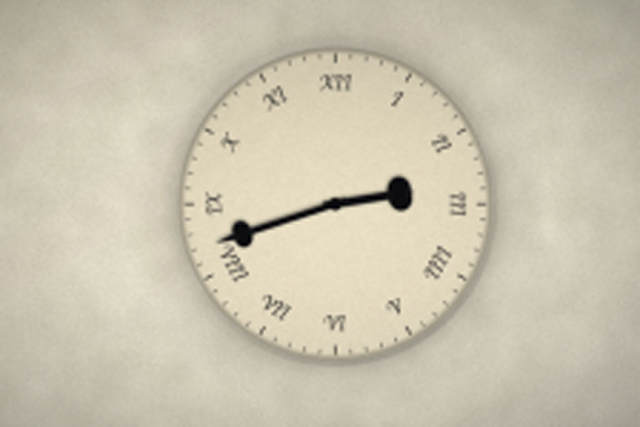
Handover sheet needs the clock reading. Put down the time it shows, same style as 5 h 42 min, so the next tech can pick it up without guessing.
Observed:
2 h 42 min
